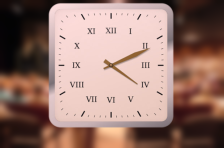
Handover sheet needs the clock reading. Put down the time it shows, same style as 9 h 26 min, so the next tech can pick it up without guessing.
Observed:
4 h 11 min
